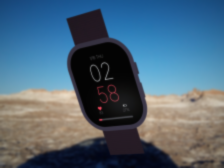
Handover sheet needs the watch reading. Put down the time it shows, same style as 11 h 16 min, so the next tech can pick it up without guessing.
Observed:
2 h 58 min
